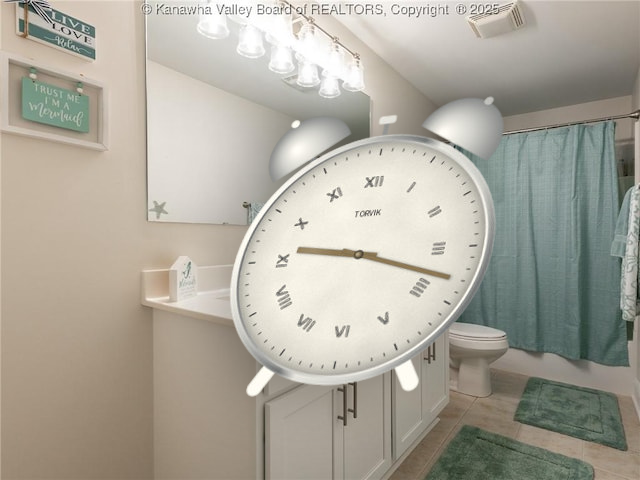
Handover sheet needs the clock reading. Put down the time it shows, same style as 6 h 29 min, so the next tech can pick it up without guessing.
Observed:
9 h 18 min
